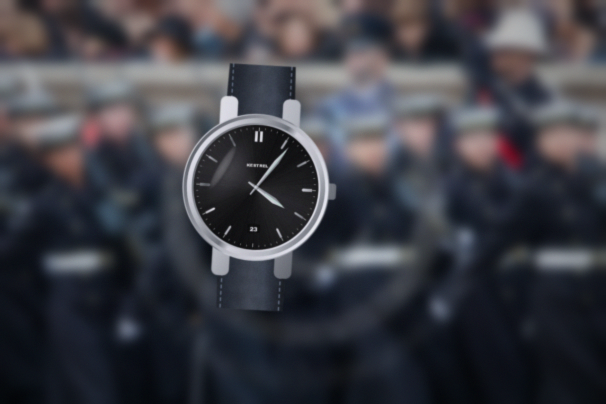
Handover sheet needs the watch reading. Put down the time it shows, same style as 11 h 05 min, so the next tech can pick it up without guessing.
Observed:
4 h 06 min
